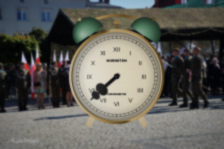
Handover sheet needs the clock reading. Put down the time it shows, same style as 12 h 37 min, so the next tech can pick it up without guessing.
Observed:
7 h 38 min
